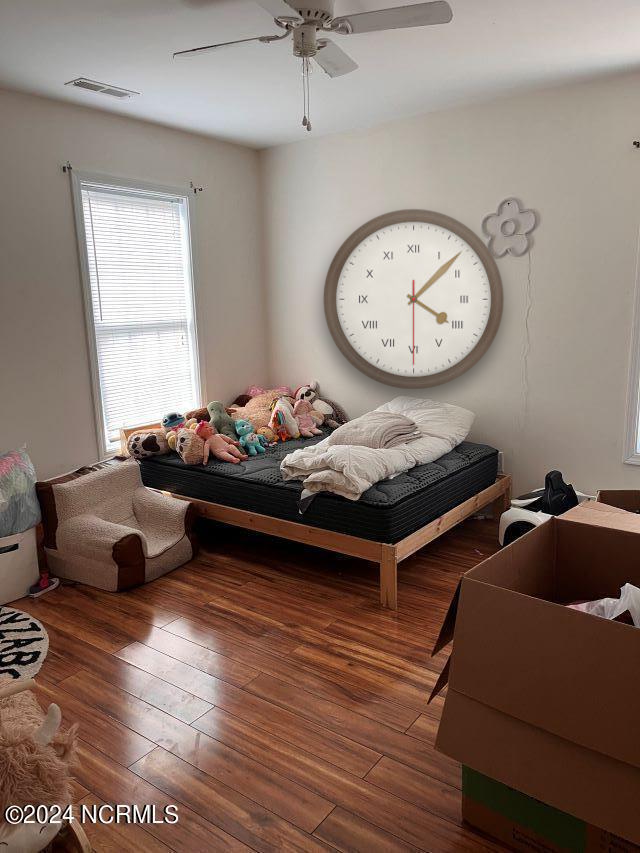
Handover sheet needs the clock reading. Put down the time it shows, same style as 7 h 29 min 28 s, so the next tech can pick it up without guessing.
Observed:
4 h 07 min 30 s
